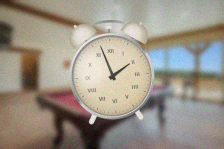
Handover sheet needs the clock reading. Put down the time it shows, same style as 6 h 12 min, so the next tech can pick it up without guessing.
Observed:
1 h 57 min
